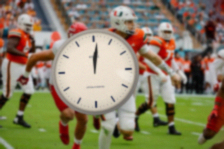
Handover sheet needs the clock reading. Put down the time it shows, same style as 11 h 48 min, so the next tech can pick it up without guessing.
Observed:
12 h 01 min
